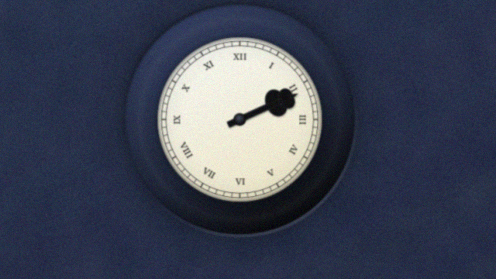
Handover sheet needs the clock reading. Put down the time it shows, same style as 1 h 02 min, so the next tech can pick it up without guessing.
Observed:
2 h 11 min
